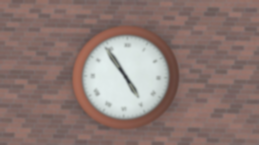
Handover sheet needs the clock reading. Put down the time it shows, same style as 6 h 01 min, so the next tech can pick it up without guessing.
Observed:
4 h 54 min
